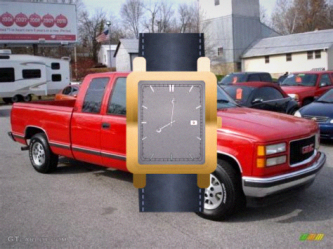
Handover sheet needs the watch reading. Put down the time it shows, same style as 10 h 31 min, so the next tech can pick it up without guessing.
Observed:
8 h 01 min
